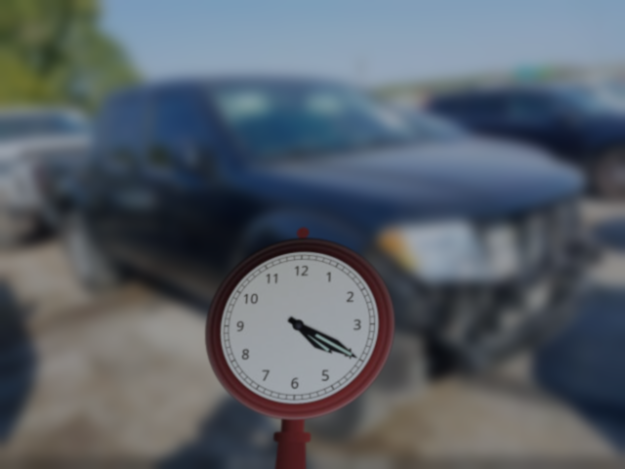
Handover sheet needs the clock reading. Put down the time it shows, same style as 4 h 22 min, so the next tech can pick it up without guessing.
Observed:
4 h 20 min
